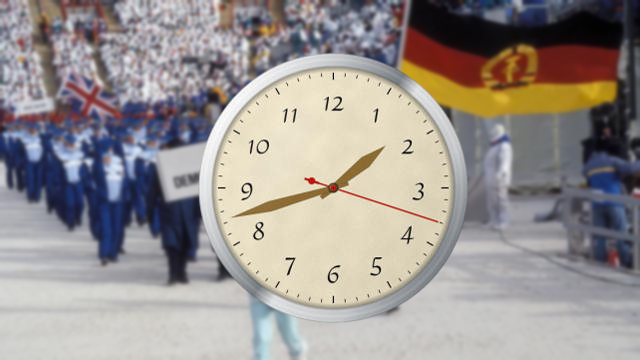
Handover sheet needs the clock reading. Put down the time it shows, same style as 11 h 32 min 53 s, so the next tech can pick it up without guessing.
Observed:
1 h 42 min 18 s
